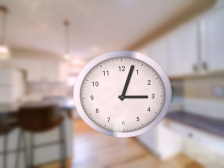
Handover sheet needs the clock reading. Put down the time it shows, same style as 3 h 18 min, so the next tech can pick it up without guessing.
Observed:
3 h 03 min
